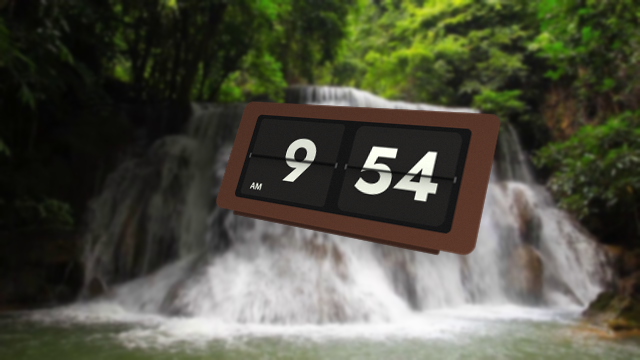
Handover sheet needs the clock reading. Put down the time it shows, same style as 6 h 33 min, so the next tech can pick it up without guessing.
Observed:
9 h 54 min
